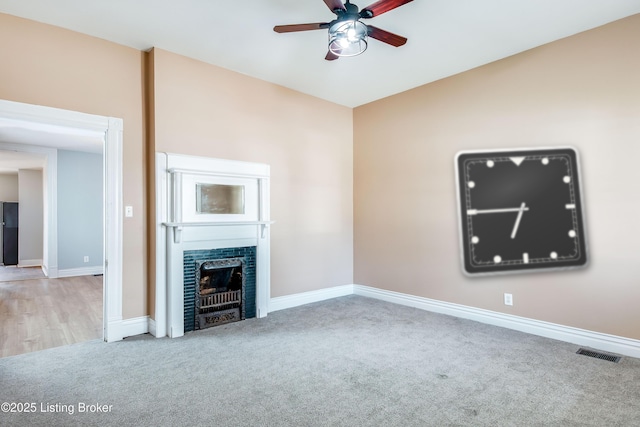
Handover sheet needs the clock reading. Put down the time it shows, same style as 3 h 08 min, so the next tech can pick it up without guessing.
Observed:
6 h 45 min
